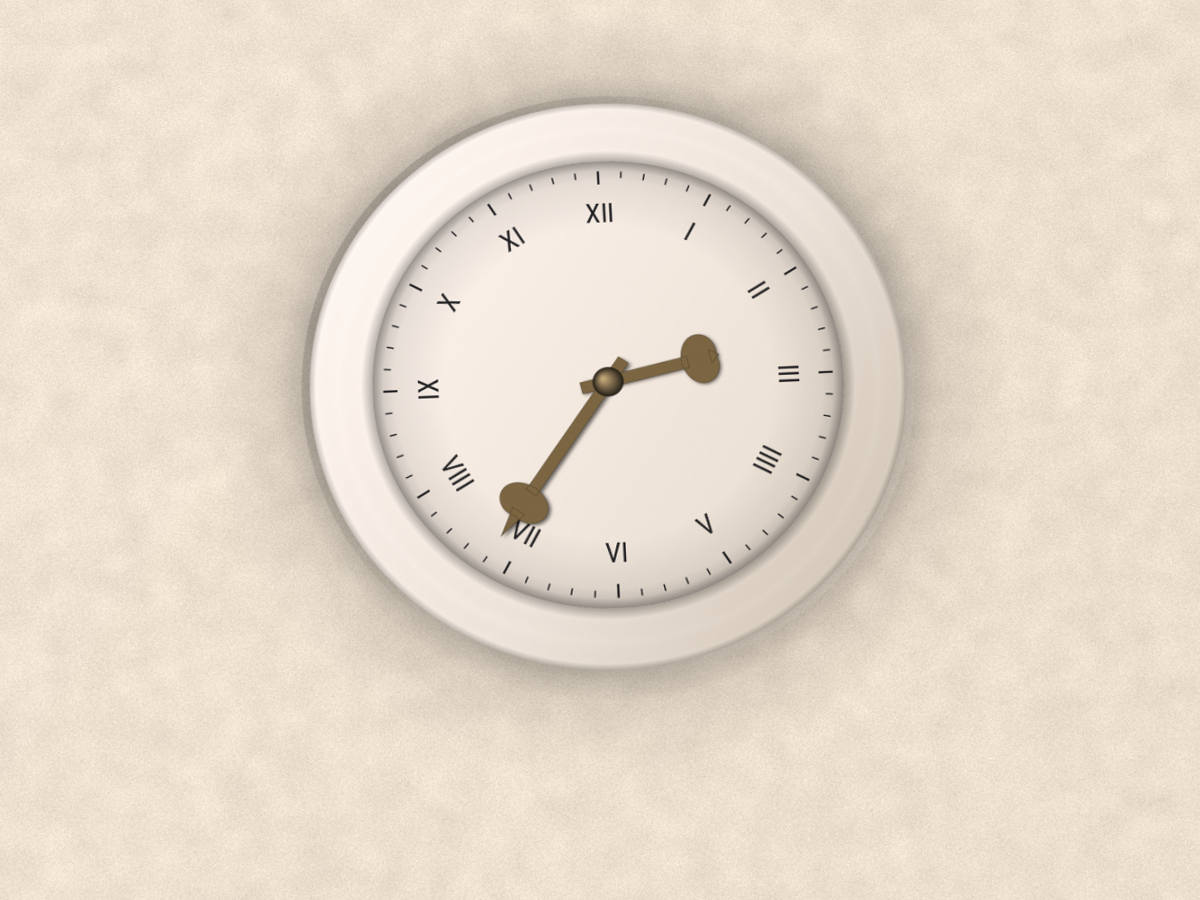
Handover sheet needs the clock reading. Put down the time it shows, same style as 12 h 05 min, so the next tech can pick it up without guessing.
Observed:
2 h 36 min
